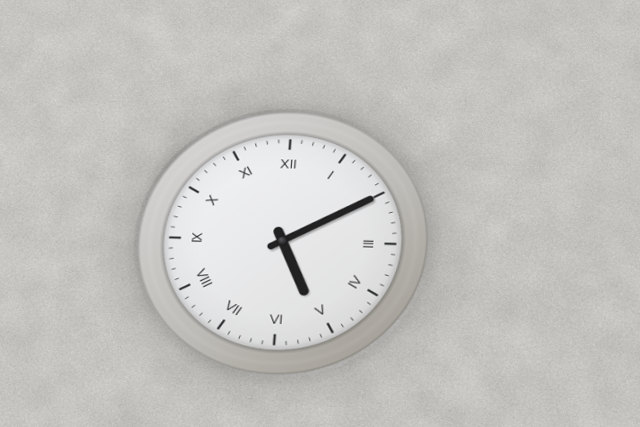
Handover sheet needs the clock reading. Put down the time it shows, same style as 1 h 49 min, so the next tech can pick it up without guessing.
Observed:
5 h 10 min
